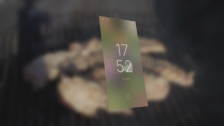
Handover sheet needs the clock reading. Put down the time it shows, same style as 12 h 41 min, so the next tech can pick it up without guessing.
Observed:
17 h 52 min
